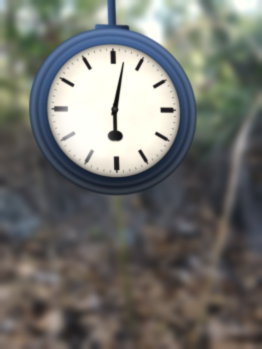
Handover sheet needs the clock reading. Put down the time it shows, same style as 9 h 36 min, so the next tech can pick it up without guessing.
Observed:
6 h 02 min
